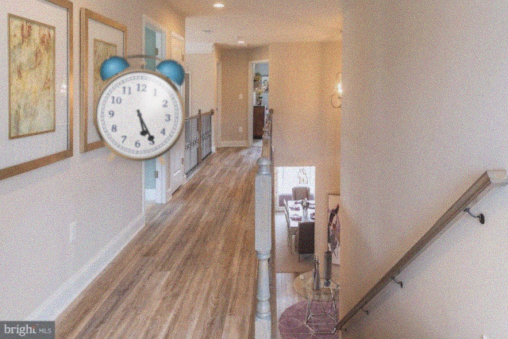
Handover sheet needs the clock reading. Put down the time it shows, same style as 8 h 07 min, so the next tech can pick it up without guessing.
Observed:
5 h 25 min
